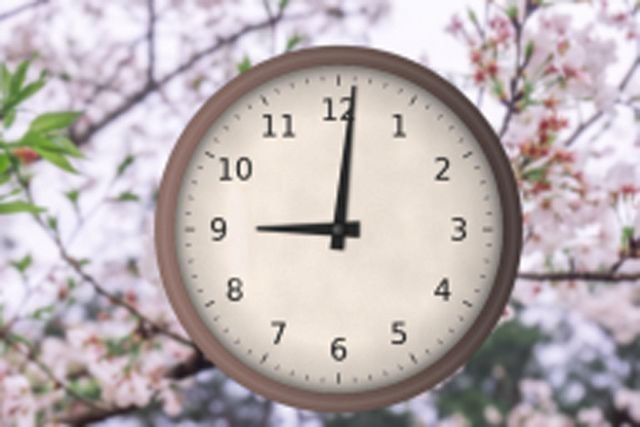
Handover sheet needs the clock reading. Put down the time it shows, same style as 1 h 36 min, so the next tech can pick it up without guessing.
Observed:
9 h 01 min
